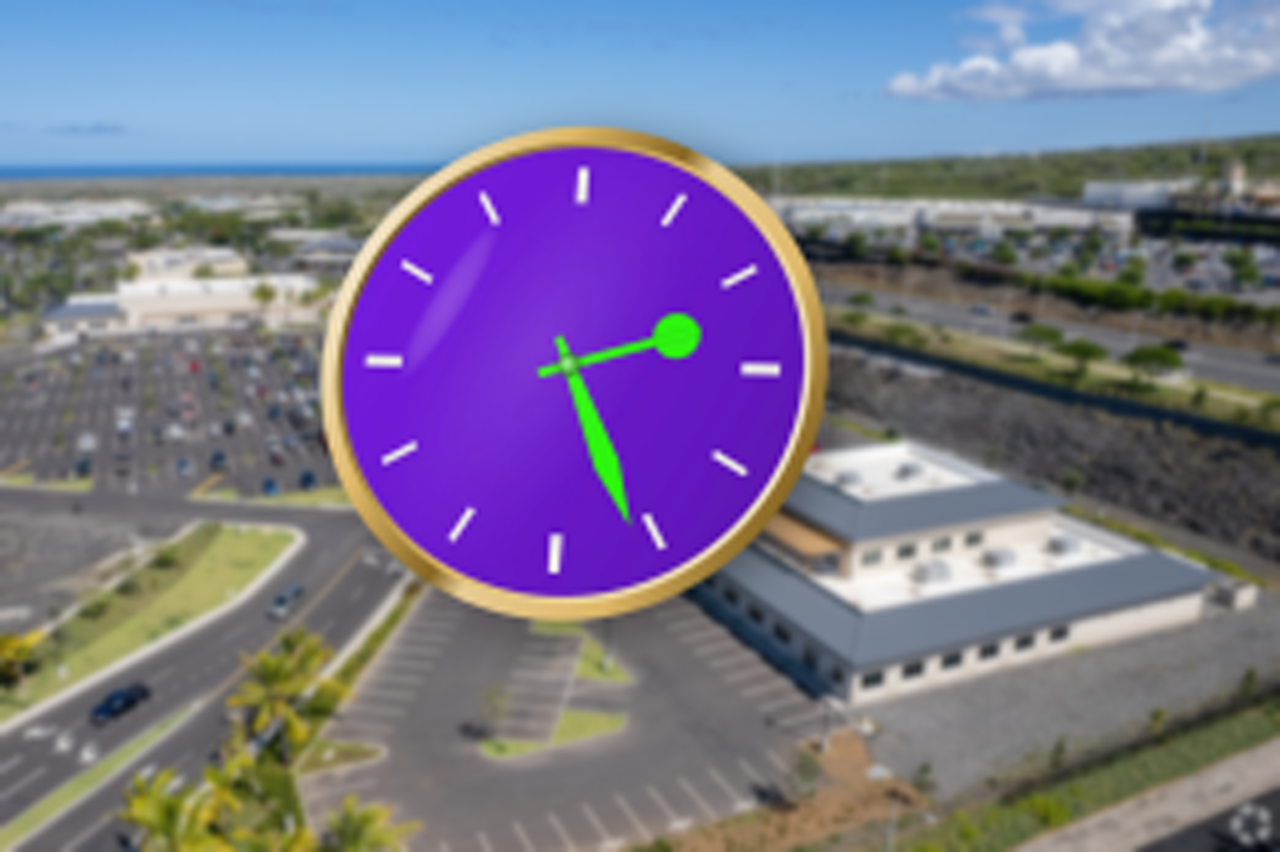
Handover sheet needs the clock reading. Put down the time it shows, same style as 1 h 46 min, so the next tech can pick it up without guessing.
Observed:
2 h 26 min
